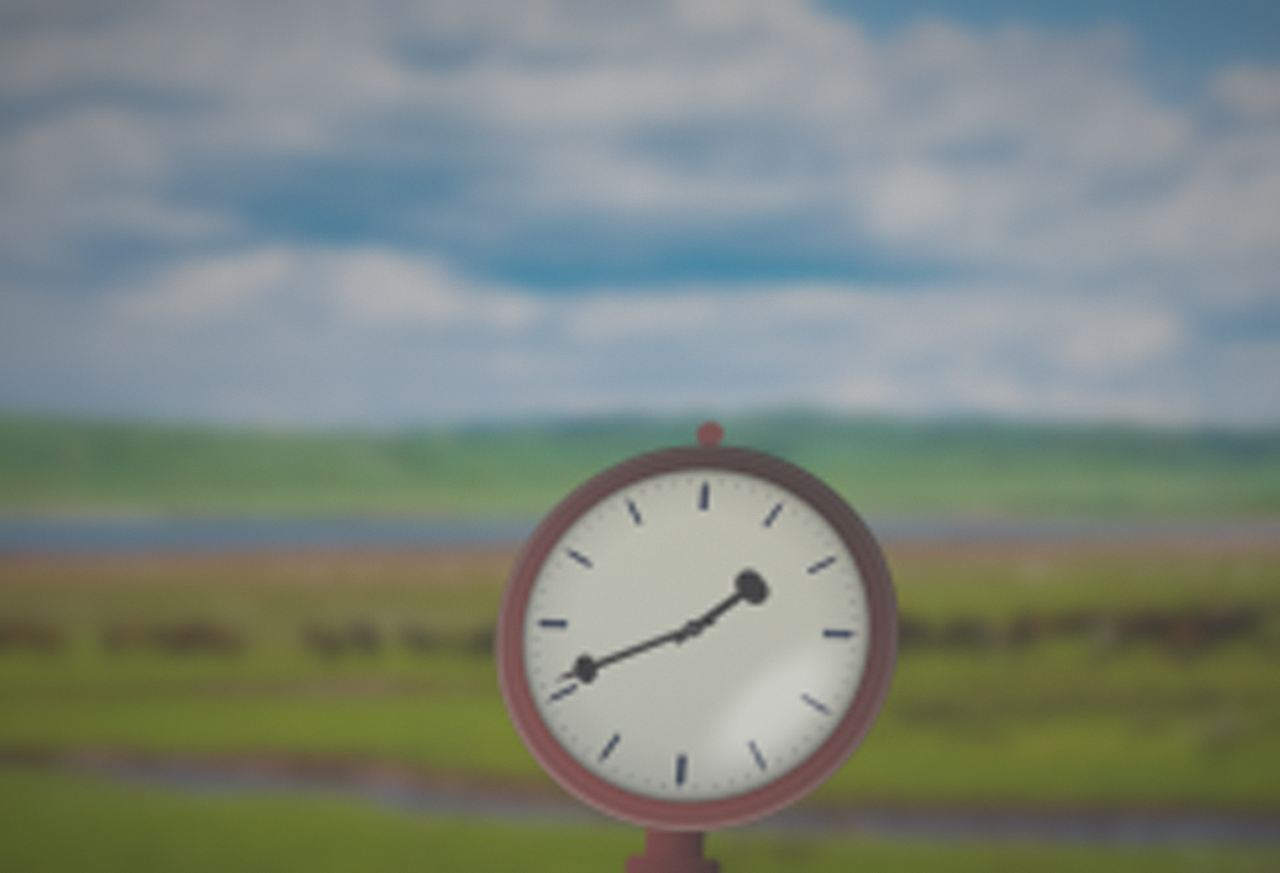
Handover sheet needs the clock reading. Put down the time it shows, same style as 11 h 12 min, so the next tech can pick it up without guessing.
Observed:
1 h 41 min
